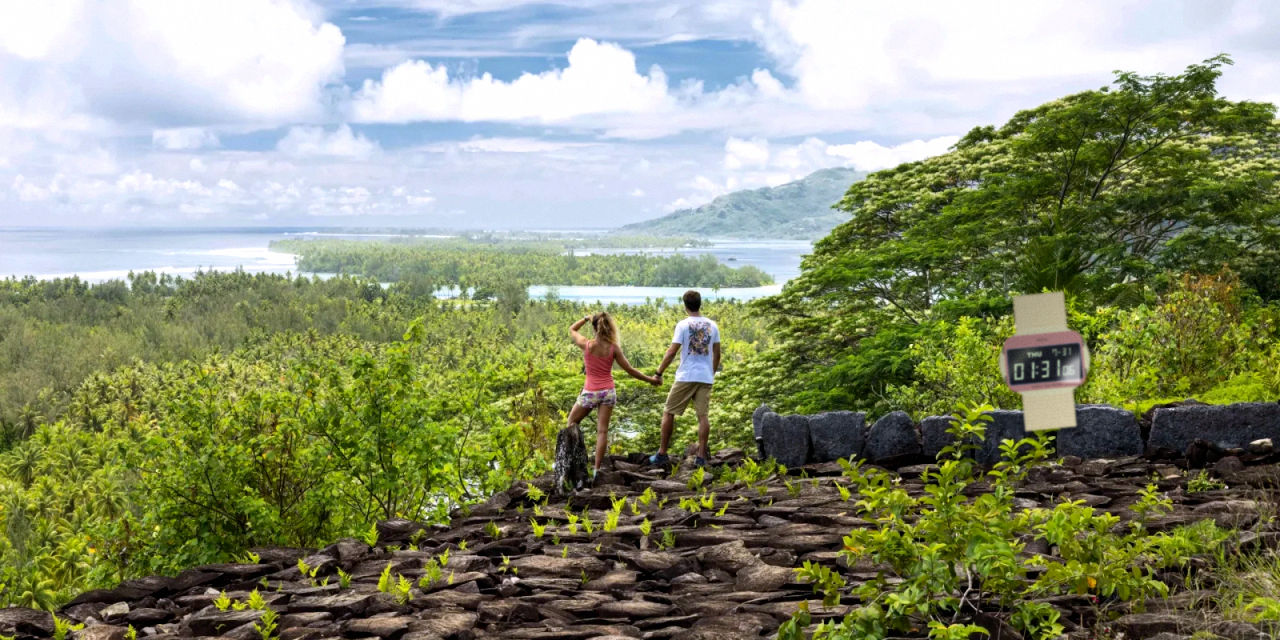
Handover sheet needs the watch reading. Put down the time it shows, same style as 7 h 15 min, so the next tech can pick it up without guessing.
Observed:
1 h 31 min
